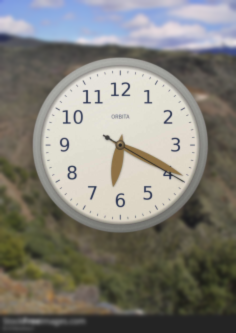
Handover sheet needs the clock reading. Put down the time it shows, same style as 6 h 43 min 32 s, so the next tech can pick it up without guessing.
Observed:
6 h 19 min 20 s
